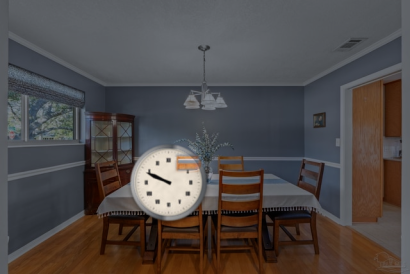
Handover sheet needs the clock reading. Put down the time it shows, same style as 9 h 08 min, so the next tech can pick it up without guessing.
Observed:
9 h 49 min
